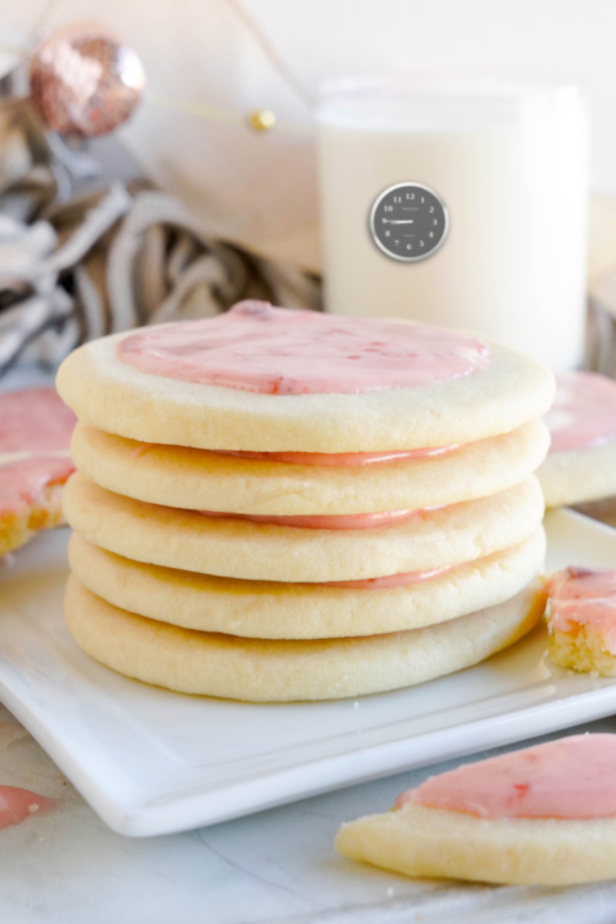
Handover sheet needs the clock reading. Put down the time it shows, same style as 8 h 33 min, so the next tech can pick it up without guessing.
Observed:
8 h 45 min
